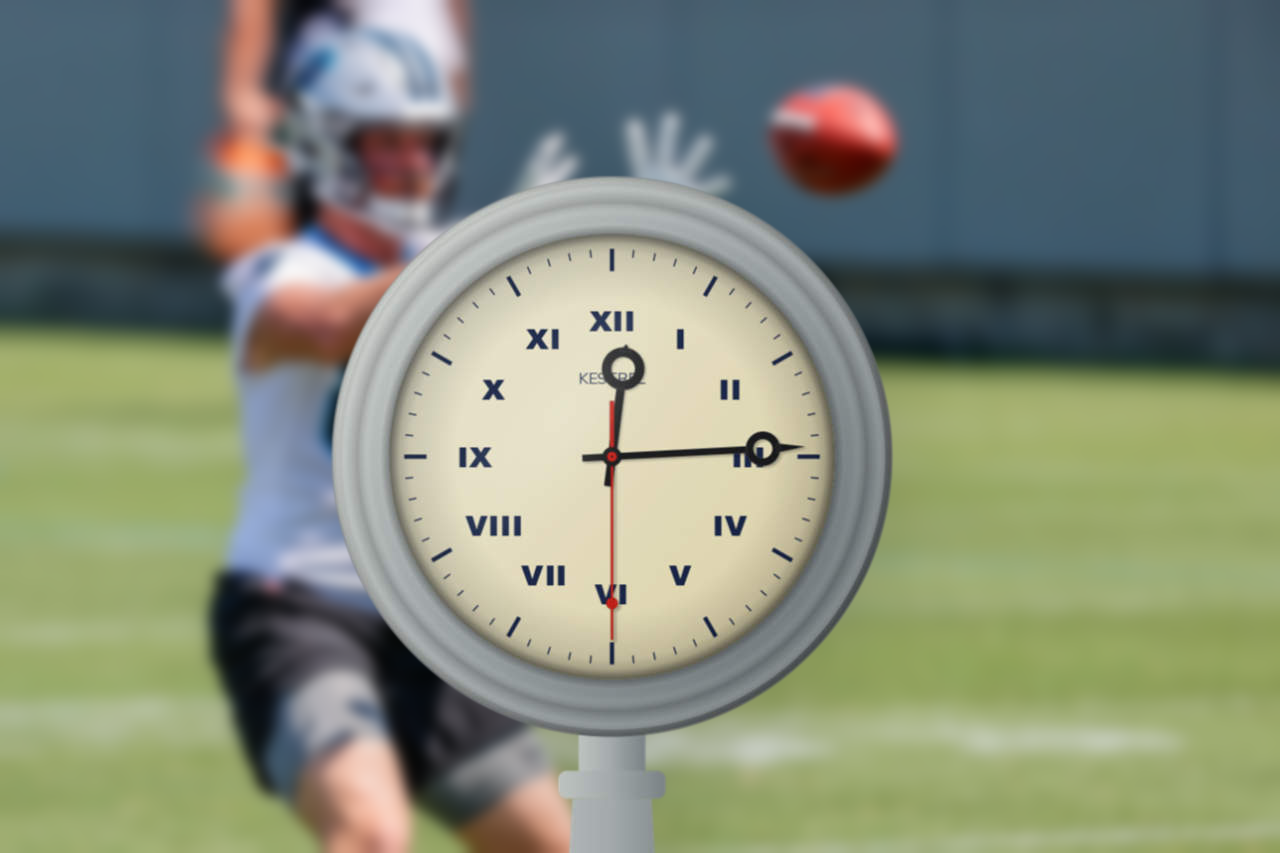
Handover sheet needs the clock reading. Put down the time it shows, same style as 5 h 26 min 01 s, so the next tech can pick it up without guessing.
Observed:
12 h 14 min 30 s
